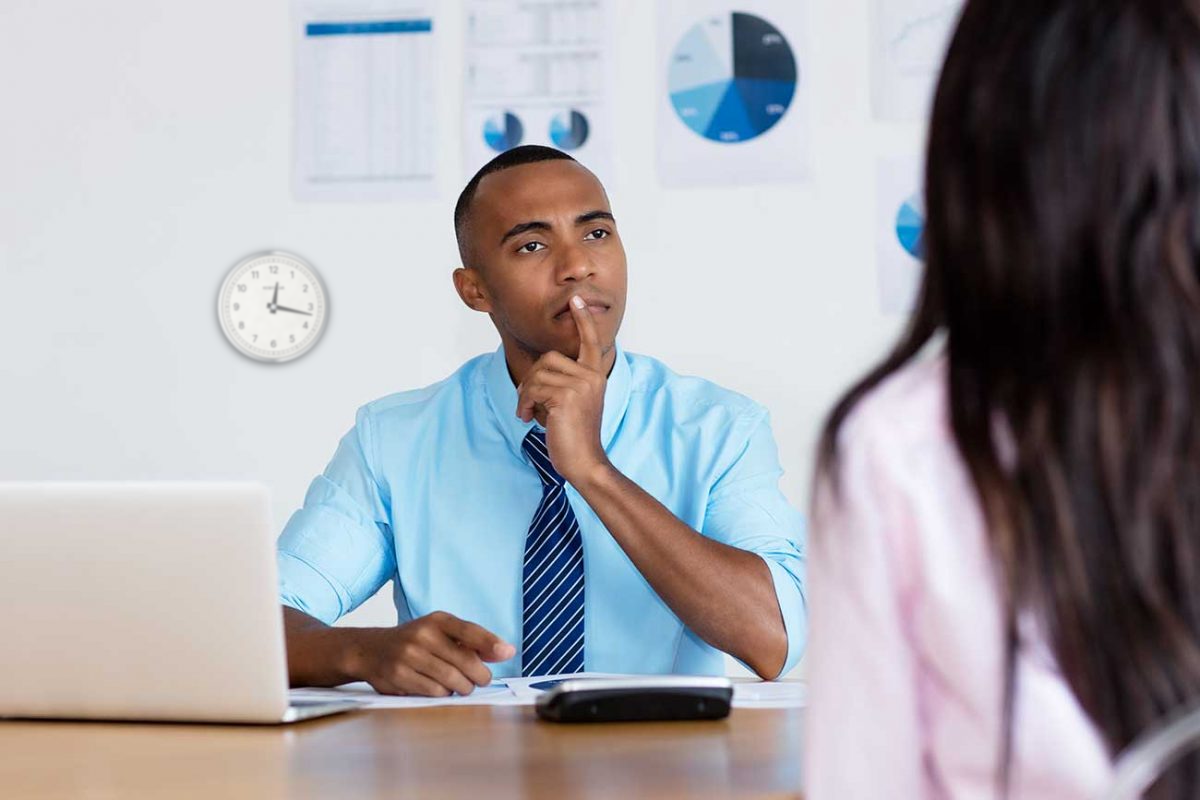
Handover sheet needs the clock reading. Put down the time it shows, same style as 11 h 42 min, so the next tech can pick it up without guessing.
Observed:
12 h 17 min
